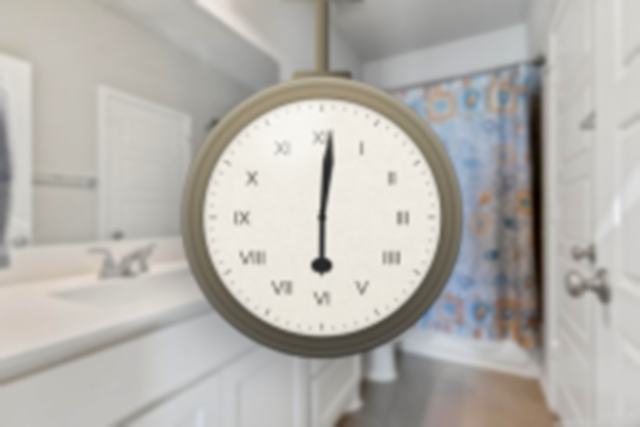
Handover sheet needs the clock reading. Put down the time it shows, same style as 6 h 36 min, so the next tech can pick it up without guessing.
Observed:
6 h 01 min
